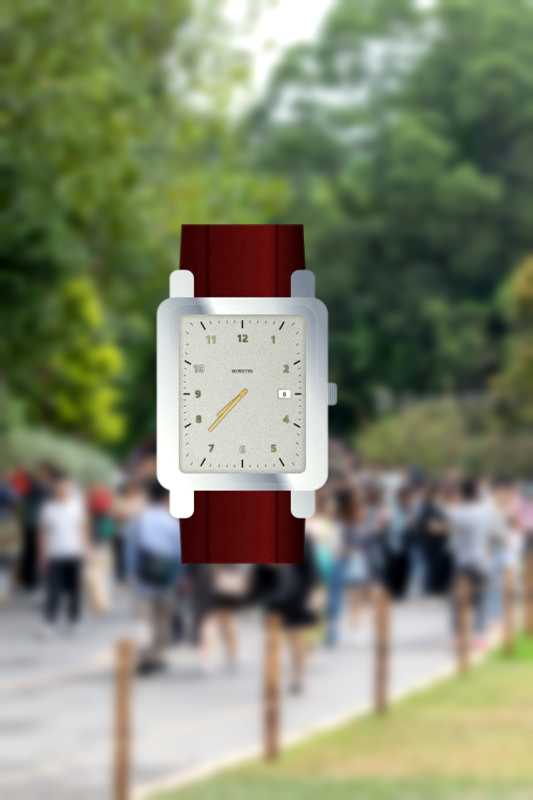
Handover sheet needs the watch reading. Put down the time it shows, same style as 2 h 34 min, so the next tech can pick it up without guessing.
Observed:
7 h 37 min
